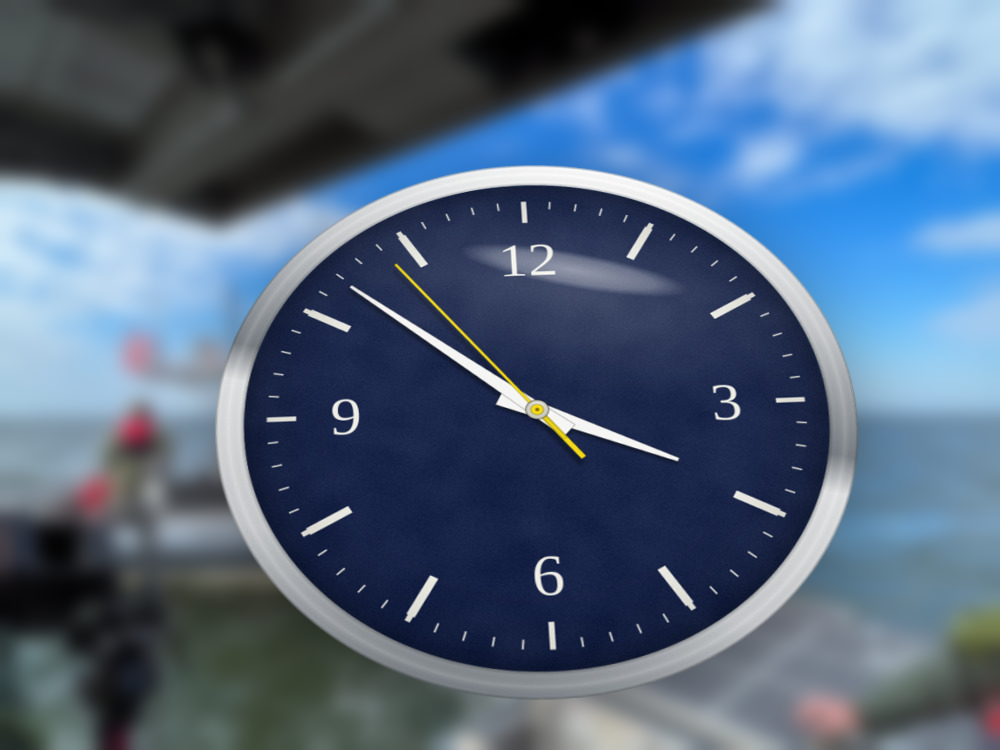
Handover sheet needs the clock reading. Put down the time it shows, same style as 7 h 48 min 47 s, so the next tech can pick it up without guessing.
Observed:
3 h 51 min 54 s
